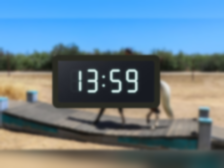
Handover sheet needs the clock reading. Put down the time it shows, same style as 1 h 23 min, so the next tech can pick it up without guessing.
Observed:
13 h 59 min
